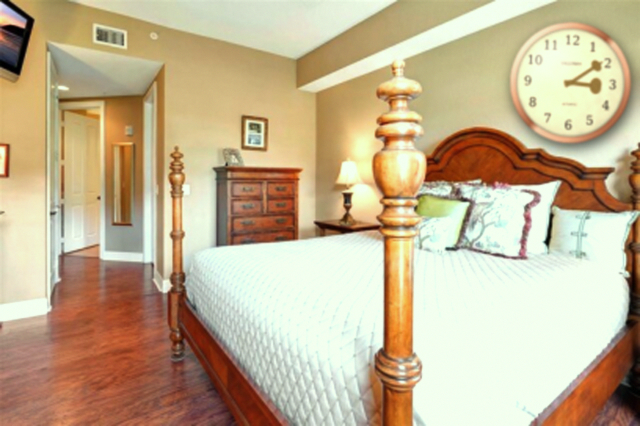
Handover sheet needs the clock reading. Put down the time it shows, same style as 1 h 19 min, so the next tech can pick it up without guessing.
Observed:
3 h 09 min
